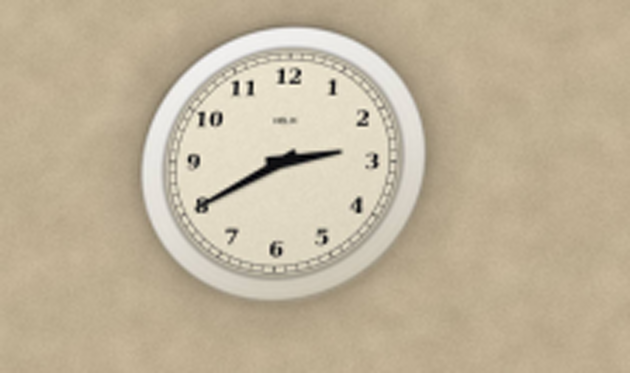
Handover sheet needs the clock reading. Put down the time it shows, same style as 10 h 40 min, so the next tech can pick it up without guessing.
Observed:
2 h 40 min
